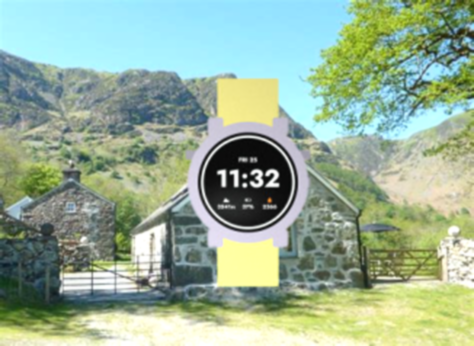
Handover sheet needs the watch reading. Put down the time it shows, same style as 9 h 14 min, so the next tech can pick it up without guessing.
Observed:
11 h 32 min
